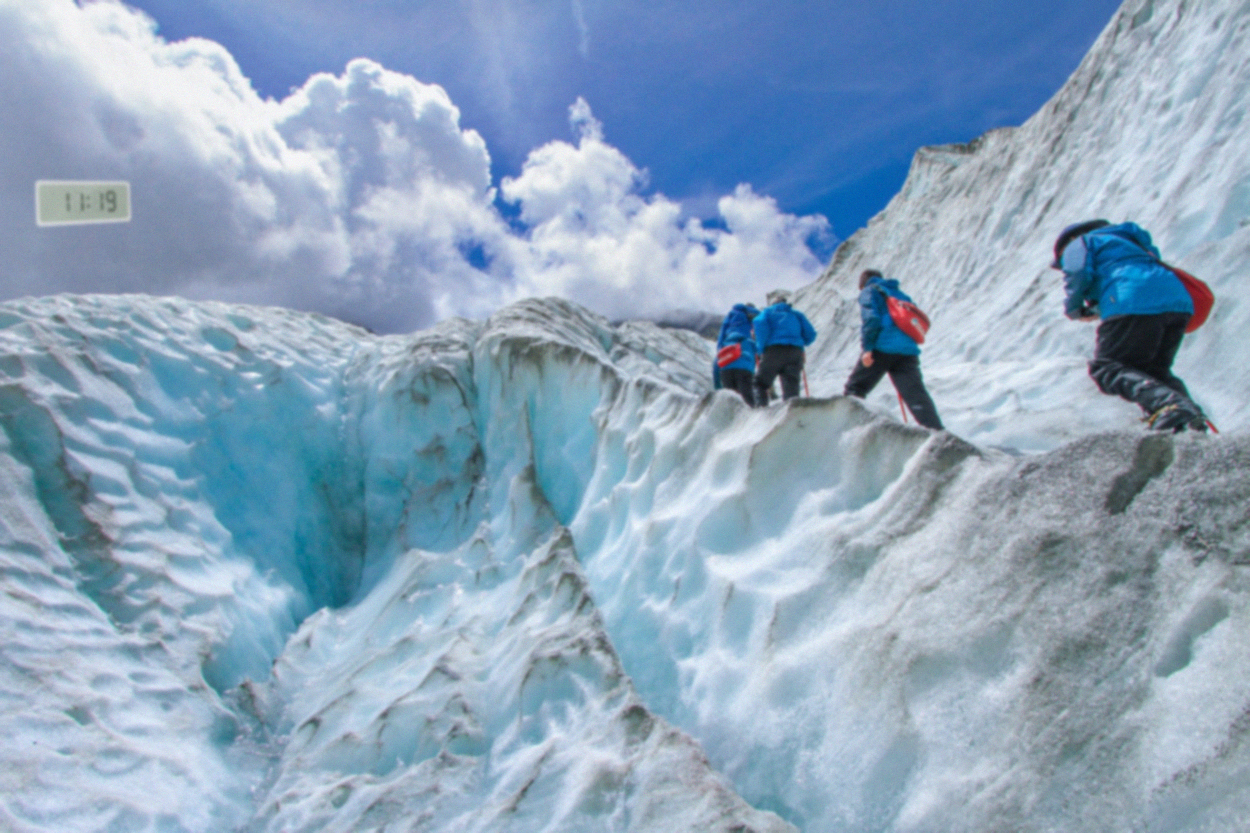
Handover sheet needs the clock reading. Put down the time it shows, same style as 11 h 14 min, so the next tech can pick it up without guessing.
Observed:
11 h 19 min
